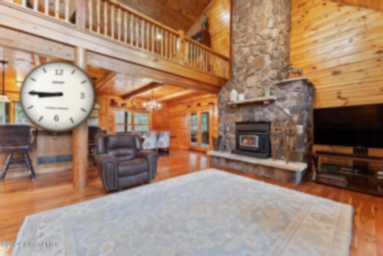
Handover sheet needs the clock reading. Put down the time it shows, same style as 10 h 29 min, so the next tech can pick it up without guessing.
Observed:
8 h 45 min
